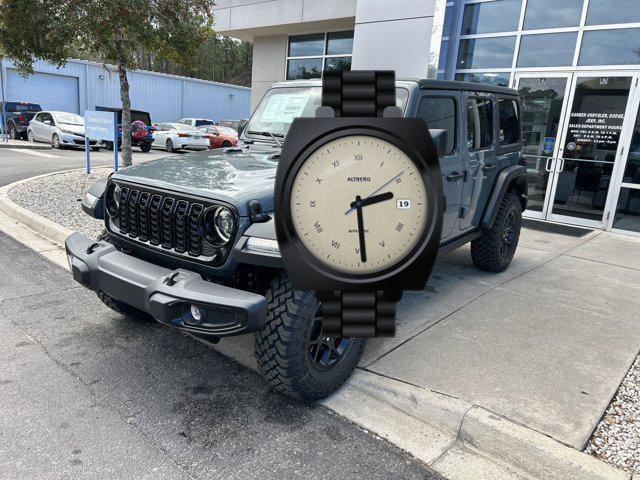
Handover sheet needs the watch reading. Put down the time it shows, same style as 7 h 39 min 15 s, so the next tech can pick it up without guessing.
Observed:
2 h 29 min 09 s
